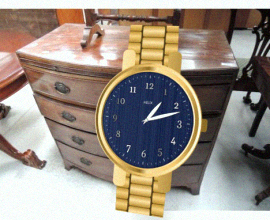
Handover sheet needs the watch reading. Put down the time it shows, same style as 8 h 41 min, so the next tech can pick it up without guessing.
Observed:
1 h 12 min
